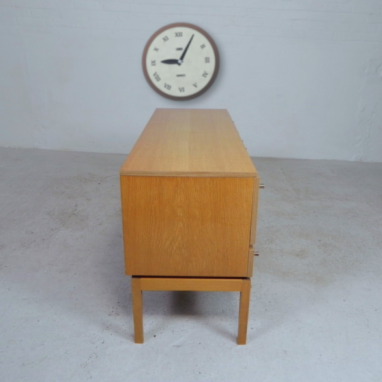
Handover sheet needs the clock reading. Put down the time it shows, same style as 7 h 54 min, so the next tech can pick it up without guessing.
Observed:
9 h 05 min
